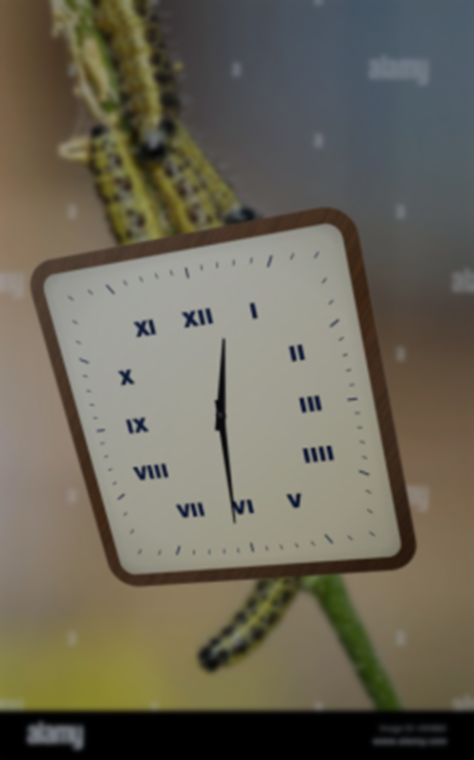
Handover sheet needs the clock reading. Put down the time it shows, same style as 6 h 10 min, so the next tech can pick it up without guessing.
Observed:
12 h 31 min
